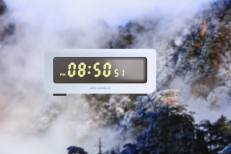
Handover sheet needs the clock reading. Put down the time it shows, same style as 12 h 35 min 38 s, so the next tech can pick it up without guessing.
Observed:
8 h 50 min 51 s
